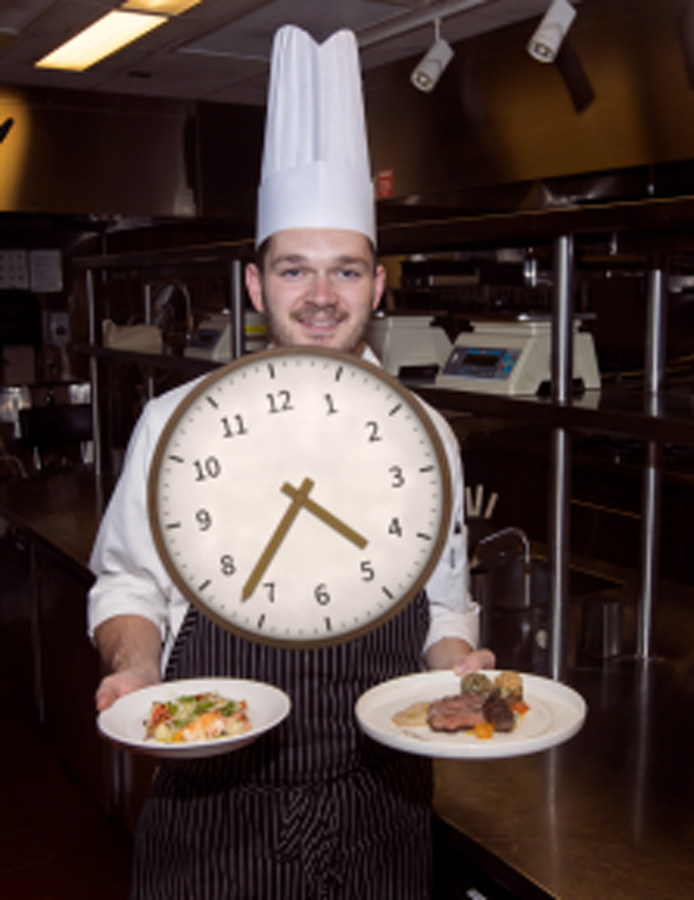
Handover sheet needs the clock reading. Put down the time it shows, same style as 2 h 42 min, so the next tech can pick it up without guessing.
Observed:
4 h 37 min
